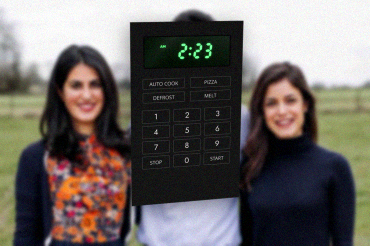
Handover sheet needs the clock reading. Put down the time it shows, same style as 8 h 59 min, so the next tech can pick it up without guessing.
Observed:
2 h 23 min
